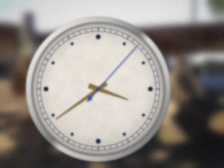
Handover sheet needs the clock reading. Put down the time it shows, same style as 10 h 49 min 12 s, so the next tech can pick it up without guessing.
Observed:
3 h 39 min 07 s
